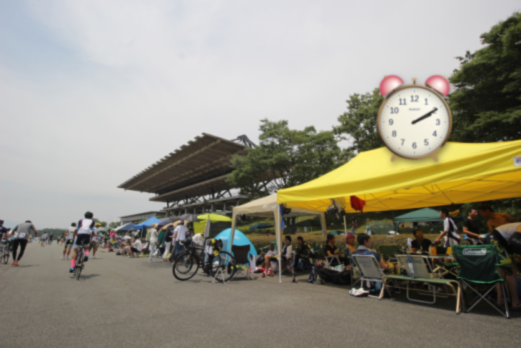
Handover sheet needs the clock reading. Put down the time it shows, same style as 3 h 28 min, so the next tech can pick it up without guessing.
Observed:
2 h 10 min
